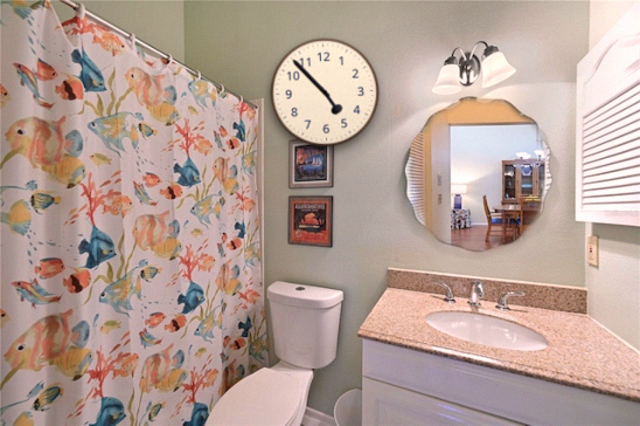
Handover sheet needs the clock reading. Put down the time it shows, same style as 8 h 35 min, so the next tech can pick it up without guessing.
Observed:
4 h 53 min
